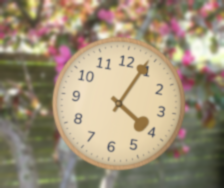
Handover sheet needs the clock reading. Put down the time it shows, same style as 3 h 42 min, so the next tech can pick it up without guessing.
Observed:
4 h 04 min
